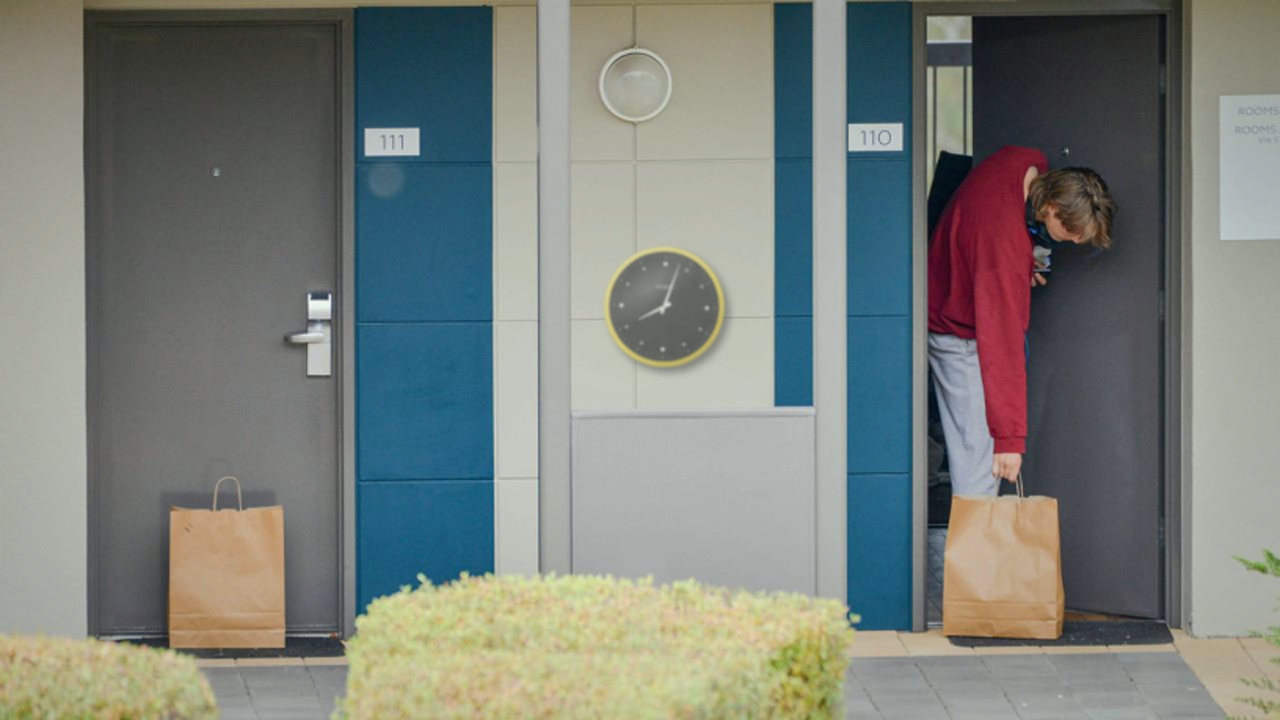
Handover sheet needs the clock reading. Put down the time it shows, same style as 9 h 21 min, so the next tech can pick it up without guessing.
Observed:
8 h 03 min
